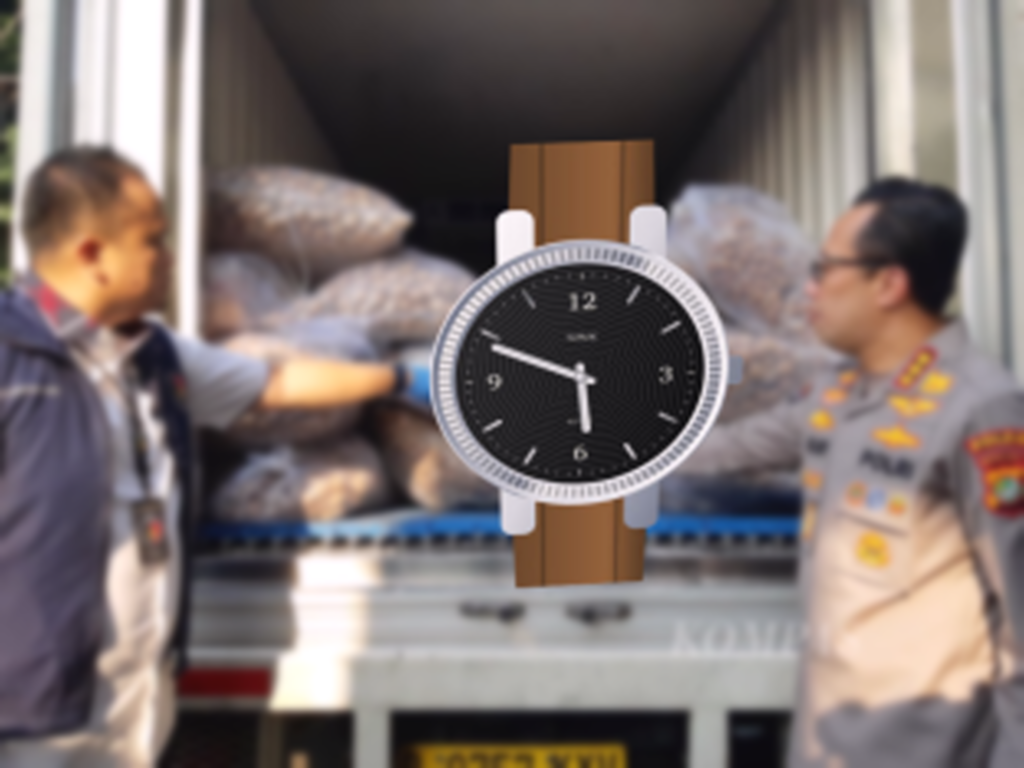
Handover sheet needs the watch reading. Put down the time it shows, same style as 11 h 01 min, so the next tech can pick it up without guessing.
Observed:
5 h 49 min
